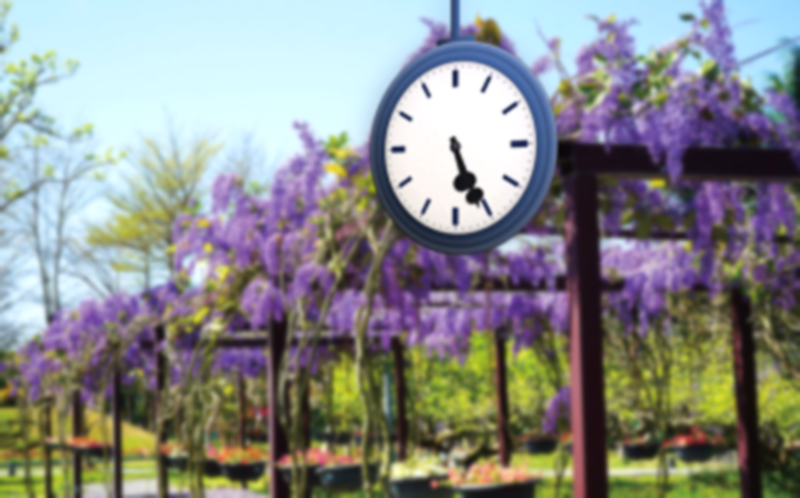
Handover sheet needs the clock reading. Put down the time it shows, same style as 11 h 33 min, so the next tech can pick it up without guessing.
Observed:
5 h 26 min
